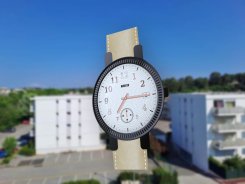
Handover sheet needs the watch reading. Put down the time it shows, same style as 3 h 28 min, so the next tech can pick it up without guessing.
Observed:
7 h 15 min
